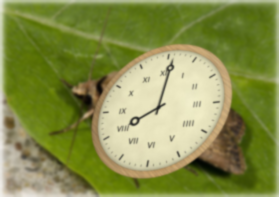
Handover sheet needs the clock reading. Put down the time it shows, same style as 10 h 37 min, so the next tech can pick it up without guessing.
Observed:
8 h 01 min
